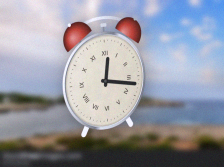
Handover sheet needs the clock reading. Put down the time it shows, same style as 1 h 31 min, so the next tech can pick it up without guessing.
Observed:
12 h 17 min
